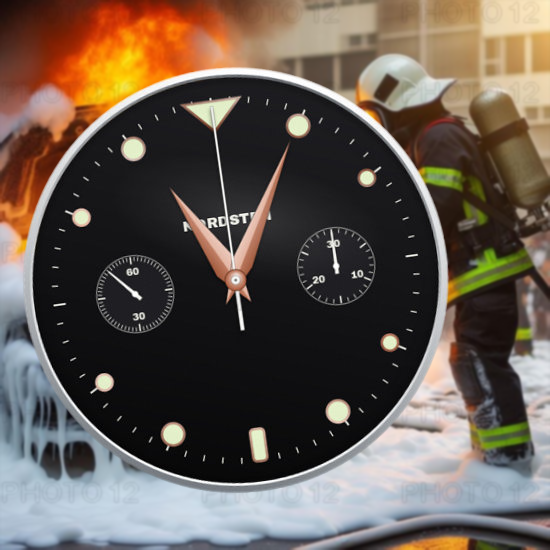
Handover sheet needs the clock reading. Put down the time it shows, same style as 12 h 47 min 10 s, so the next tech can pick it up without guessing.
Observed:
11 h 04 min 53 s
